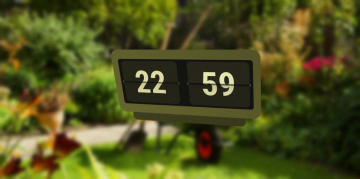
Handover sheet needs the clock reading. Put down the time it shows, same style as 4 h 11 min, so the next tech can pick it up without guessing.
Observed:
22 h 59 min
